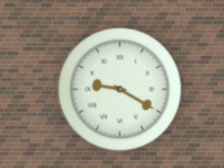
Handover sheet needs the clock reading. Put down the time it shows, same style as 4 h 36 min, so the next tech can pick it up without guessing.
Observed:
9 h 20 min
